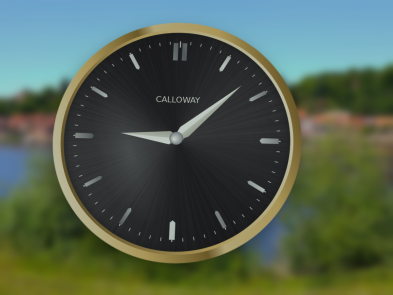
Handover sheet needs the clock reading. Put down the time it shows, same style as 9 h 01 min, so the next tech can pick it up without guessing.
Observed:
9 h 08 min
